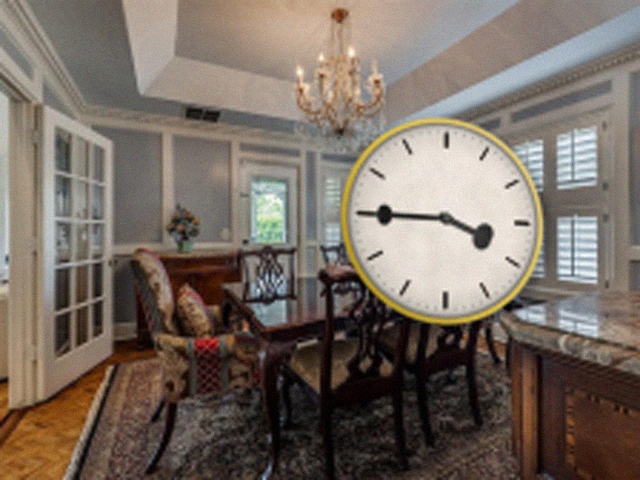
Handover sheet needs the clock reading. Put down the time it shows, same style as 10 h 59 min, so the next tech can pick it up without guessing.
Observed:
3 h 45 min
